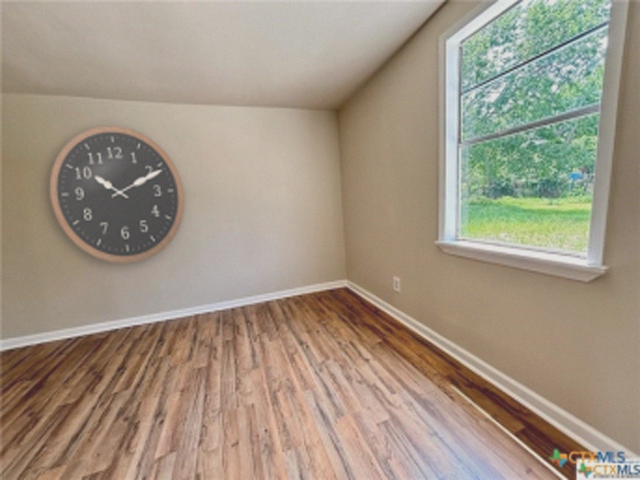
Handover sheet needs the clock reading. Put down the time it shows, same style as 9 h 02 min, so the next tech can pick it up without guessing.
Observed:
10 h 11 min
